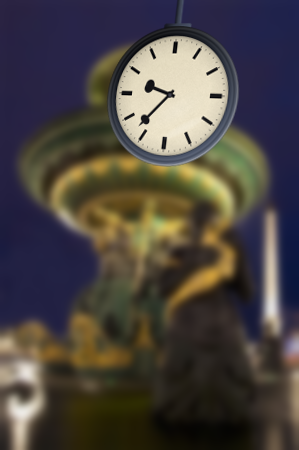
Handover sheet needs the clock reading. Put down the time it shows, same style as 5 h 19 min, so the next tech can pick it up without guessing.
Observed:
9 h 37 min
